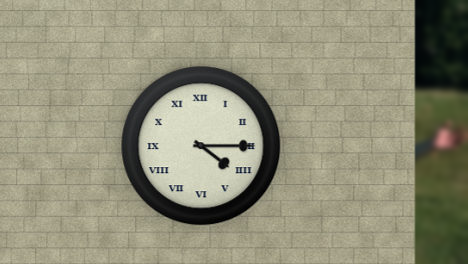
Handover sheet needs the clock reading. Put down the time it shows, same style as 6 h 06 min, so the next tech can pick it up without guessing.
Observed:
4 h 15 min
